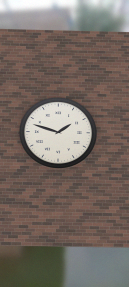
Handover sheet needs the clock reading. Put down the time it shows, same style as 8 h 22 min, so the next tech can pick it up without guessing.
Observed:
1 h 48 min
